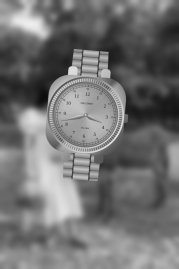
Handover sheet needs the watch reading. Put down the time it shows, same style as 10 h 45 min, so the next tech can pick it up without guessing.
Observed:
3 h 42 min
